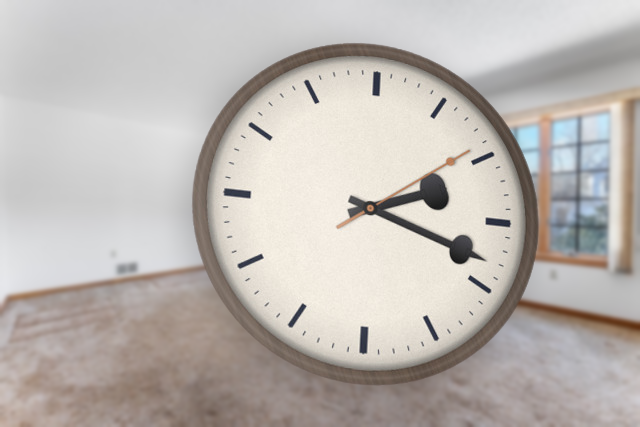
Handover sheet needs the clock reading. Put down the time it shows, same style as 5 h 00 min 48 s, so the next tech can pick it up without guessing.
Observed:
2 h 18 min 09 s
